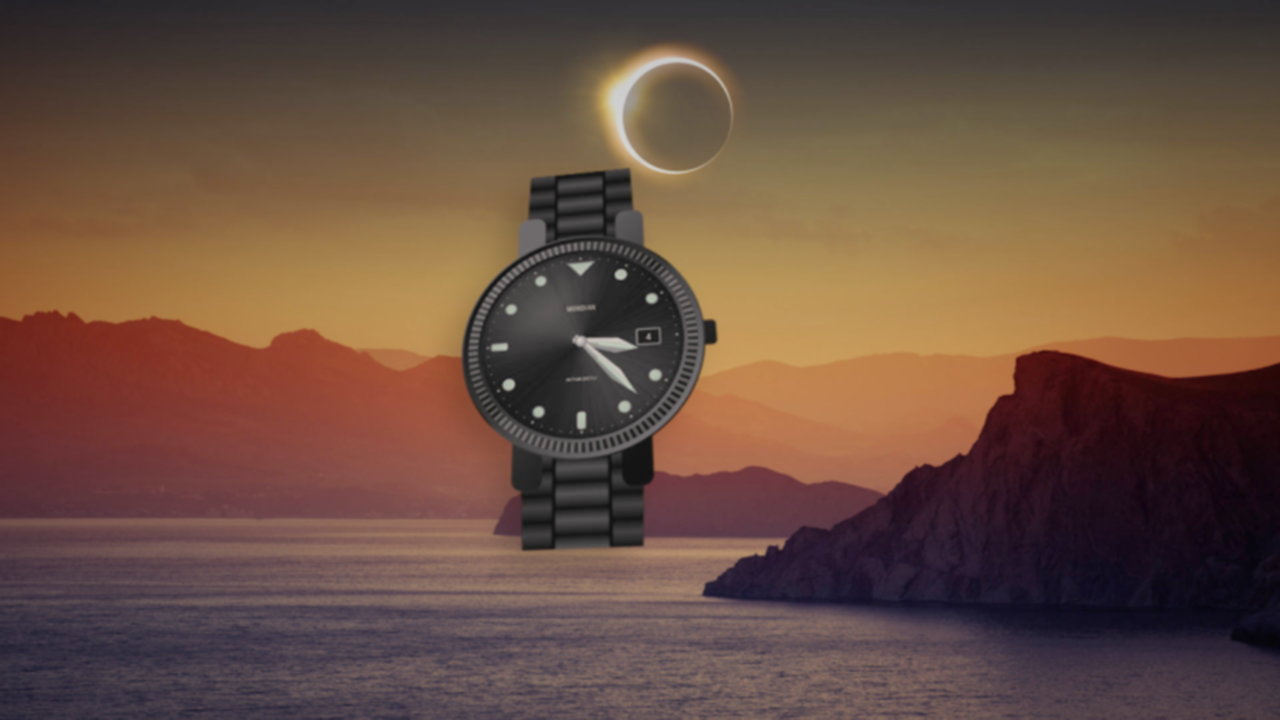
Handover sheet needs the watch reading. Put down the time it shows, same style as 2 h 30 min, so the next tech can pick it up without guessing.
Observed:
3 h 23 min
